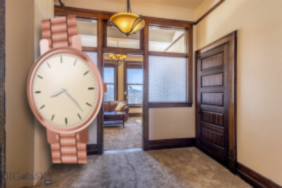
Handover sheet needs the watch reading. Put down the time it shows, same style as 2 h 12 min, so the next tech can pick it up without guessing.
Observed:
8 h 23 min
